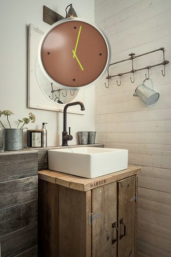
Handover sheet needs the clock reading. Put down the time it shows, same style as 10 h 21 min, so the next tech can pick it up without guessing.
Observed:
5 h 02 min
